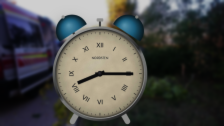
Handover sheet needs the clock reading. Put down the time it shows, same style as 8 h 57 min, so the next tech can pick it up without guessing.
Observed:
8 h 15 min
